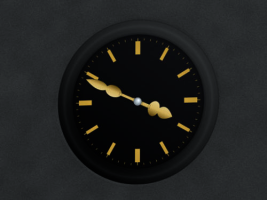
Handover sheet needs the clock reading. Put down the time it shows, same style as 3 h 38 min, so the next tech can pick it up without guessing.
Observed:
3 h 49 min
